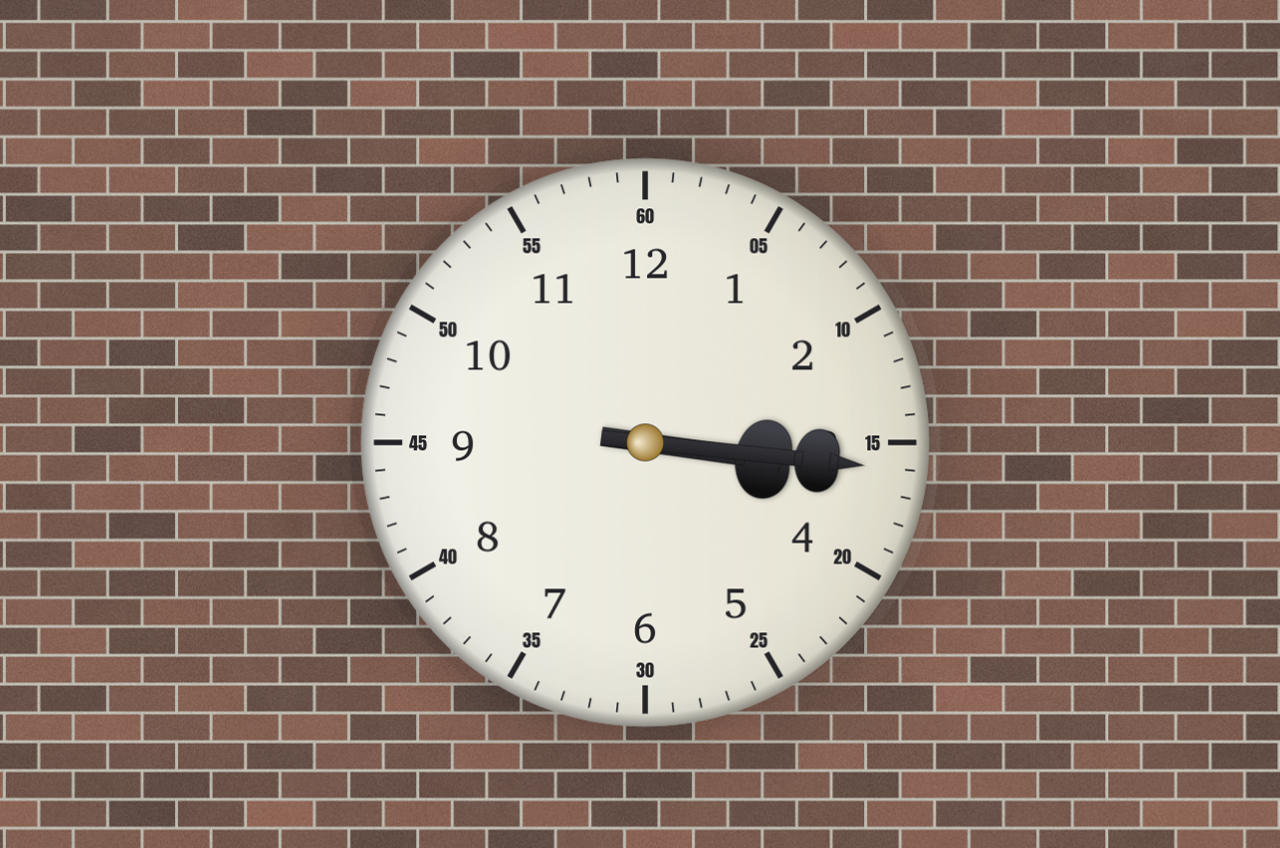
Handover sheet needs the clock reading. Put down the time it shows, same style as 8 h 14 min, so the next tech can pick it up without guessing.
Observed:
3 h 16 min
